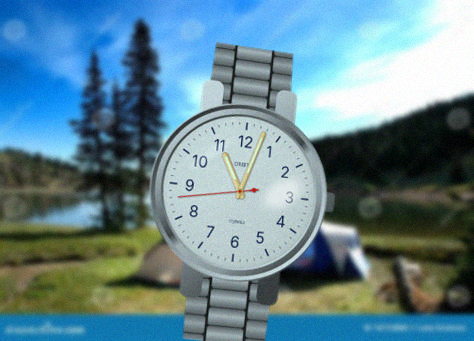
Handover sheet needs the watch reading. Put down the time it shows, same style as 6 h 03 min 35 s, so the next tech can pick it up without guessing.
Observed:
11 h 02 min 43 s
